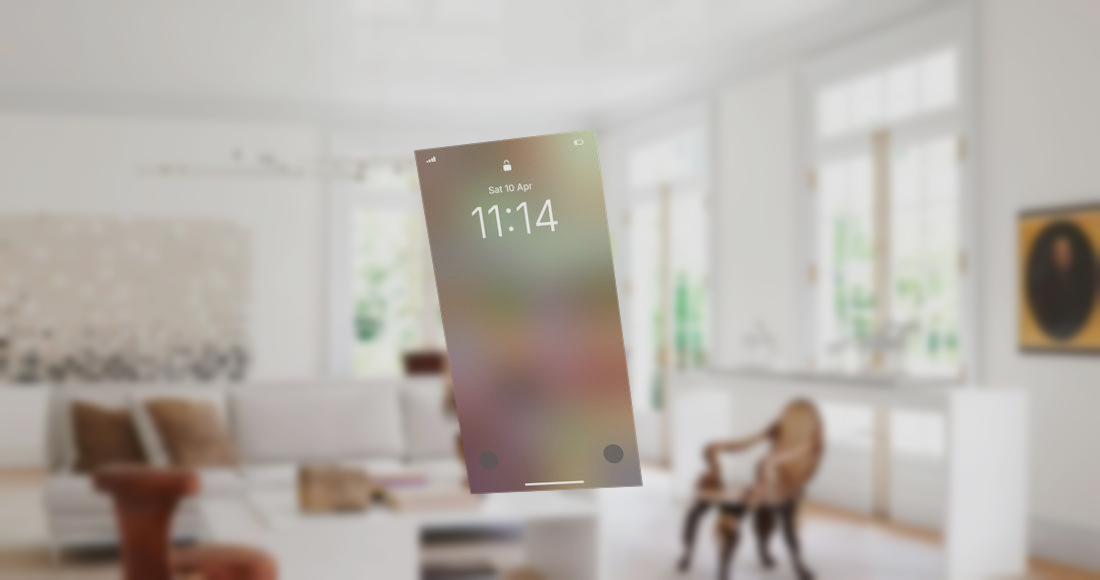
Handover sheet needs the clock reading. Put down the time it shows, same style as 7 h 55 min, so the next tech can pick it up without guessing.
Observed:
11 h 14 min
